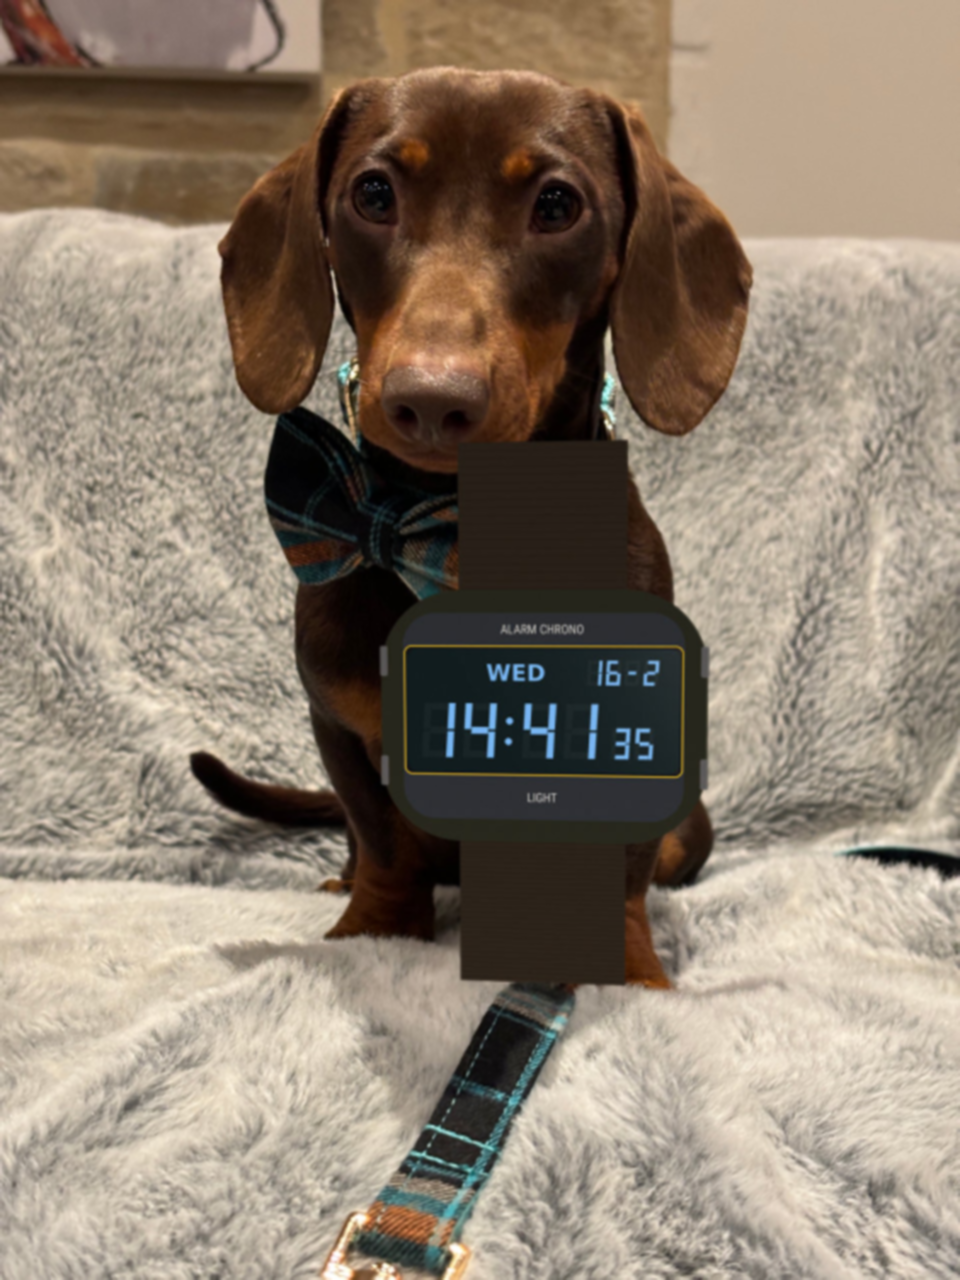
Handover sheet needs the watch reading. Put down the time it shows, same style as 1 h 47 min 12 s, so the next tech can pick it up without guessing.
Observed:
14 h 41 min 35 s
